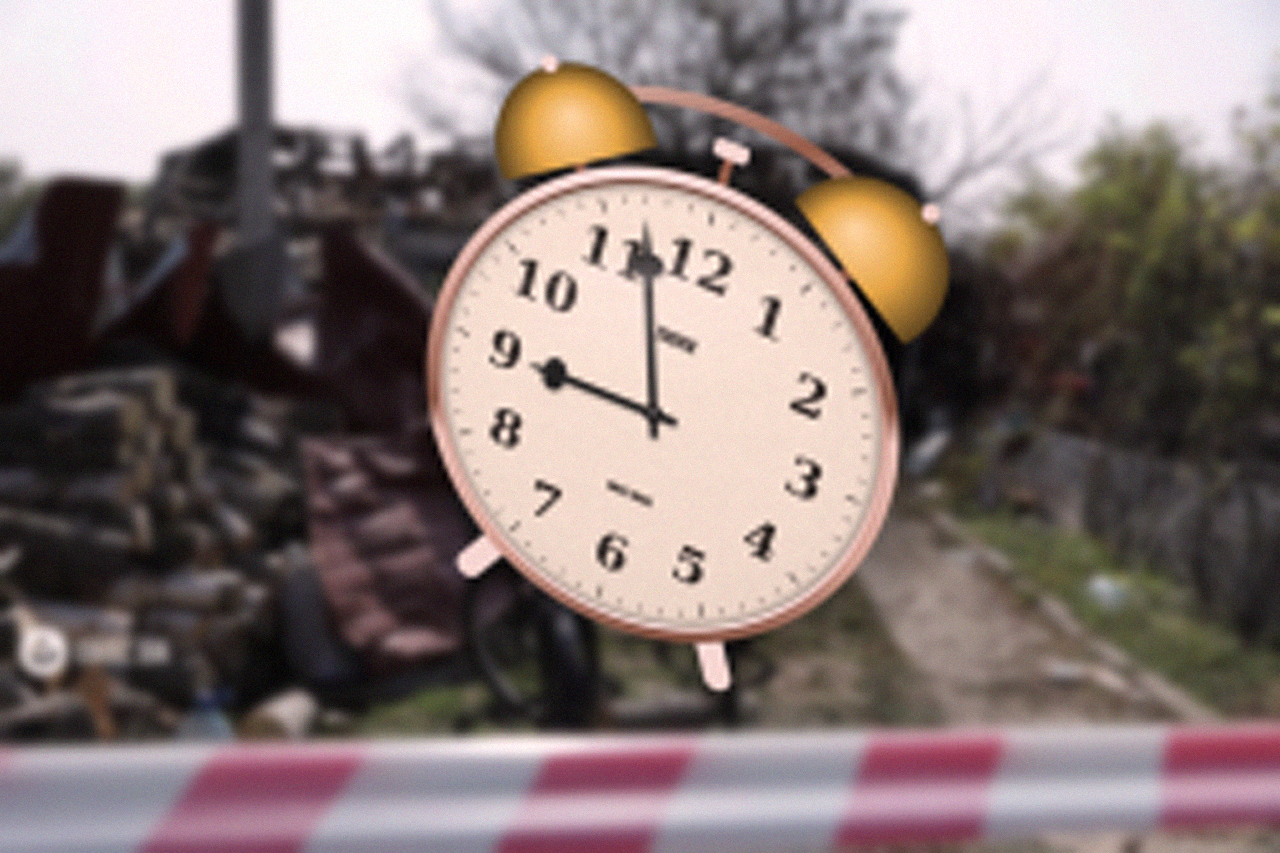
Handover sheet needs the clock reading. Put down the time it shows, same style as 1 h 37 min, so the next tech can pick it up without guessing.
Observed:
8 h 57 min
